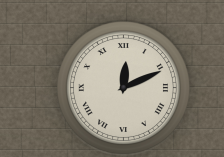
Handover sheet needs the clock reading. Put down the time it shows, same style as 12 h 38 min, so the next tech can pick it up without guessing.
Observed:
12 h 11 min
